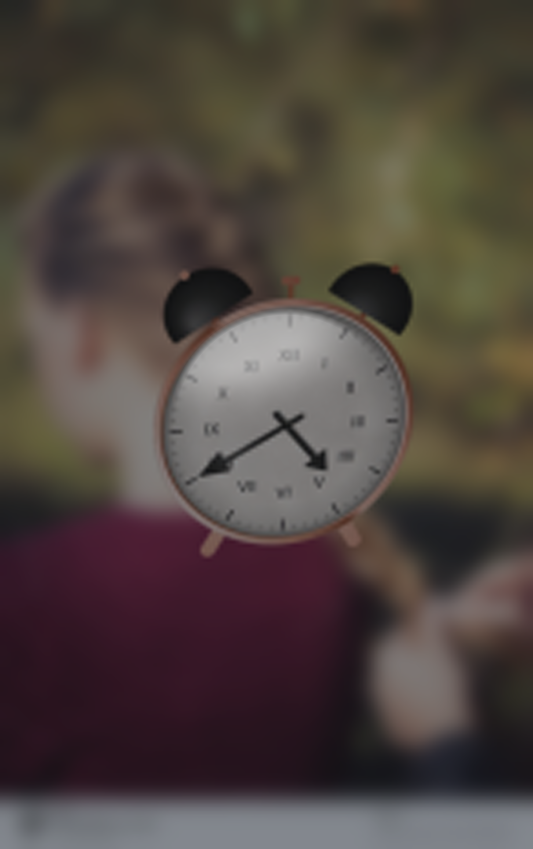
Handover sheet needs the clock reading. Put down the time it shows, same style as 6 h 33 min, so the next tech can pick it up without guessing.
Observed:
4 h 40 min
